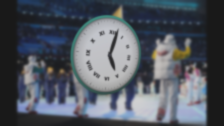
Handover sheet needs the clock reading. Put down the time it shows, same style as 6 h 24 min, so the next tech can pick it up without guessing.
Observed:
5 h 02 min
